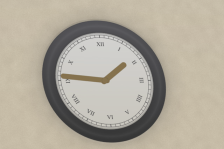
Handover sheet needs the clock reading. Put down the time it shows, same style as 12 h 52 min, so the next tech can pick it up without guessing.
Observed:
1 h 46 min
